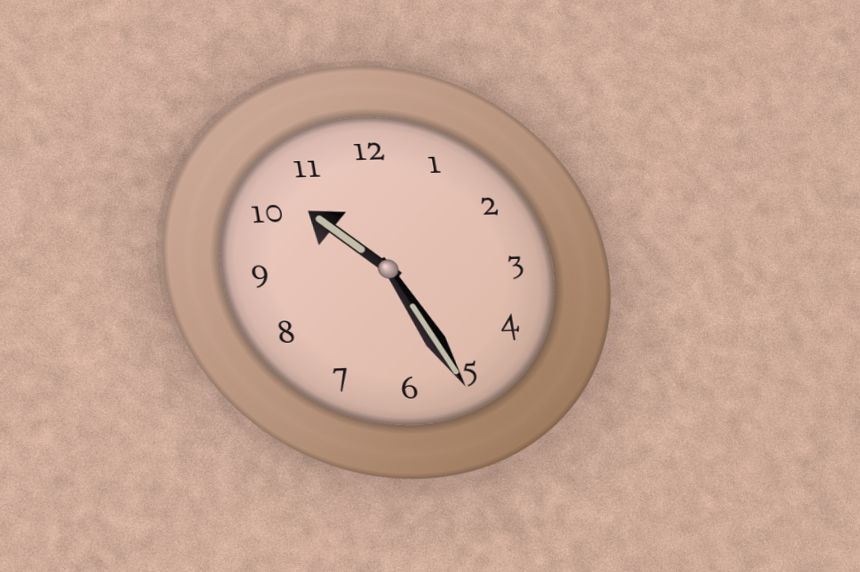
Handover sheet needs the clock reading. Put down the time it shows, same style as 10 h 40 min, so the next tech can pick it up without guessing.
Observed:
10 h 26 min
